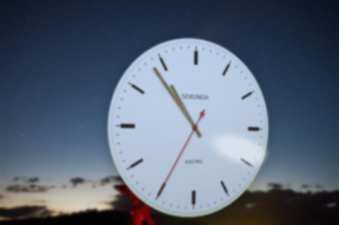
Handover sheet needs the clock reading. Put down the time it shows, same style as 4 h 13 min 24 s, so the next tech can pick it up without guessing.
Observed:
10 h 53 min 35 s
